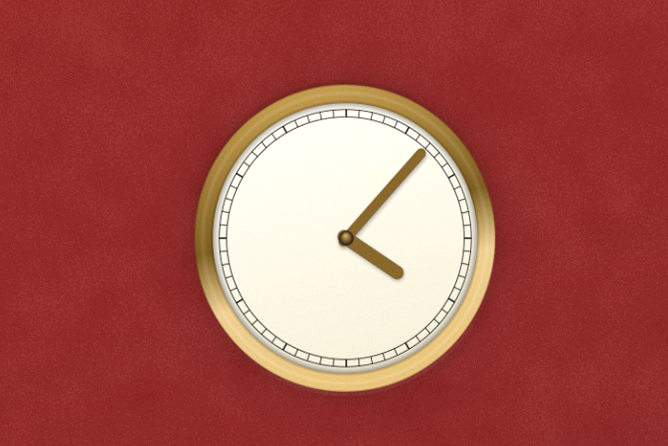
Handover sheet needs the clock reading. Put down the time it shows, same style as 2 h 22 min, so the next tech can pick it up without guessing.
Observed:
4 h 07 min
